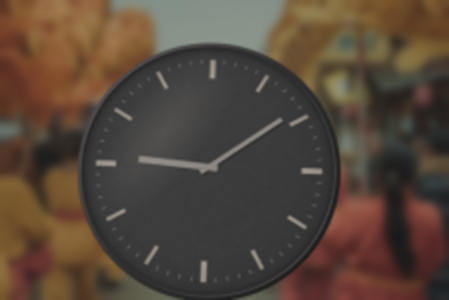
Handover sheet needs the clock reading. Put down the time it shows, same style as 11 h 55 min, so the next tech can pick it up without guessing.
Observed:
9 h 09 min
